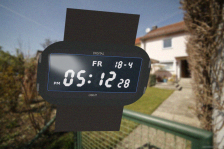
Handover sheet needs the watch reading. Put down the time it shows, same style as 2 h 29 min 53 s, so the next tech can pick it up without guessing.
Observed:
5 h 12 min 28 s
